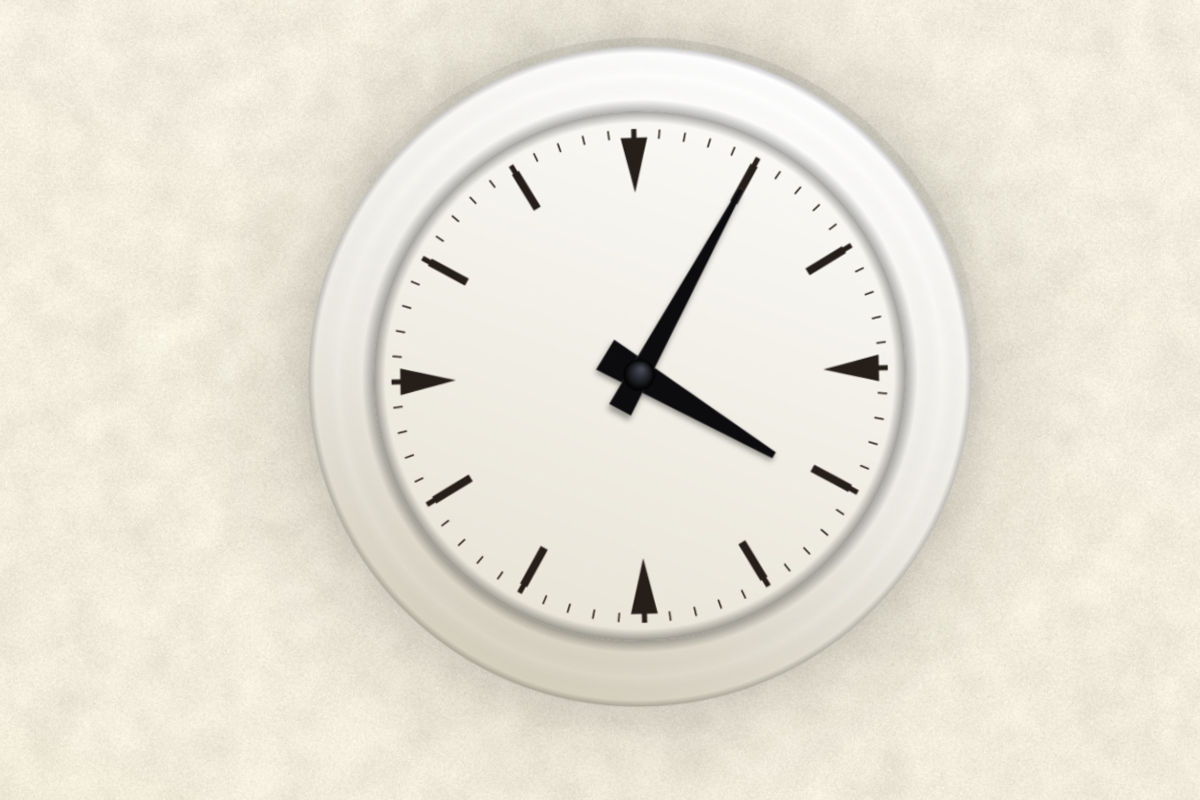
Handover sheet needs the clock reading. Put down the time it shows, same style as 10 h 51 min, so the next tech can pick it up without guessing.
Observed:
4 h 05 min
